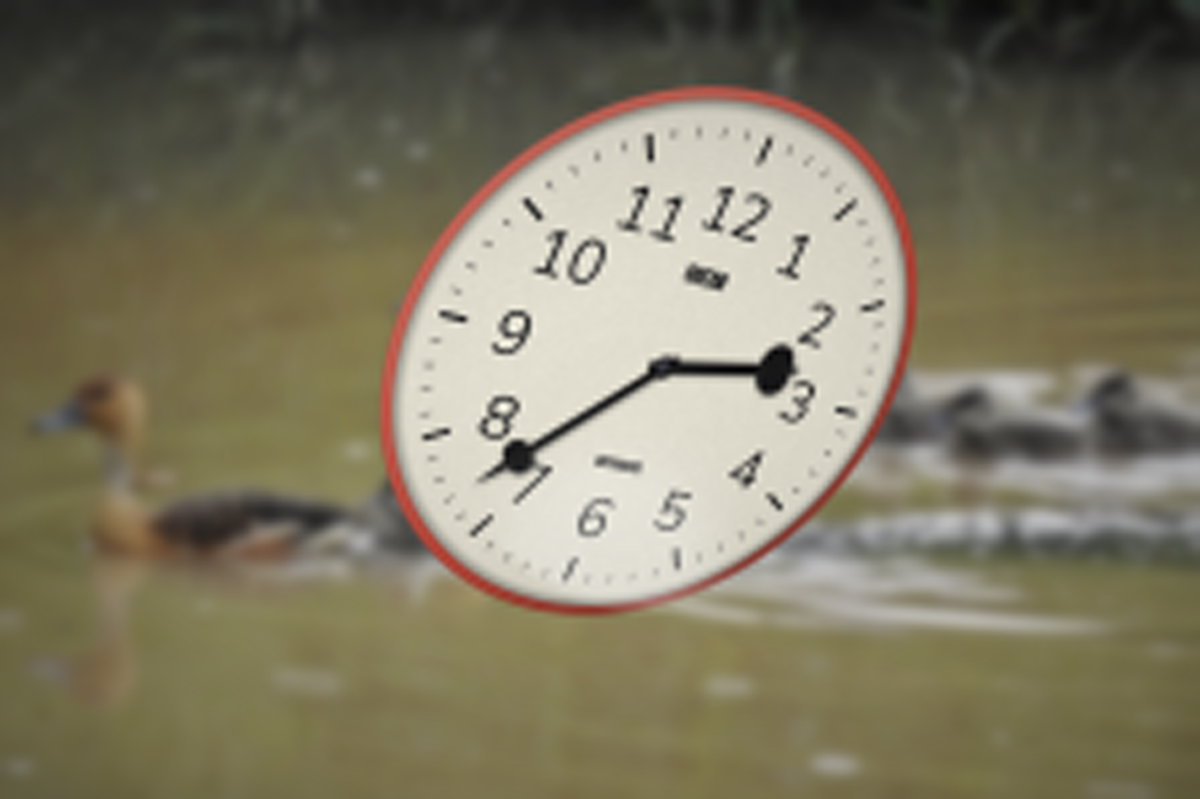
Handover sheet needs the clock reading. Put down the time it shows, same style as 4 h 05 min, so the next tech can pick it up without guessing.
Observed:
2 h 37 min
